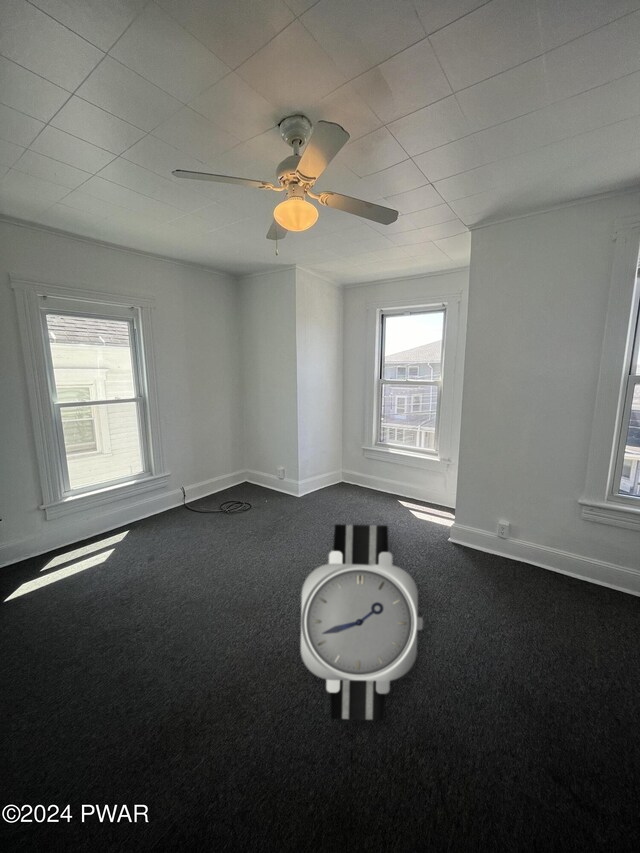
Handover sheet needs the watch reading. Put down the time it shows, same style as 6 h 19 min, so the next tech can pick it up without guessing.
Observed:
1 h 42 min
